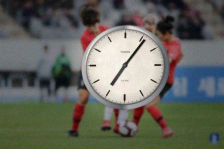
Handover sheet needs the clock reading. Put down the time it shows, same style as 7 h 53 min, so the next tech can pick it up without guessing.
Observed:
7 h 06 min
